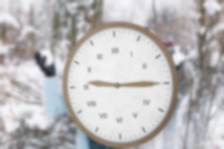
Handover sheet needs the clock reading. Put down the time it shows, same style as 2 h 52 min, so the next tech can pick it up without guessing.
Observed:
9 h 15 min
